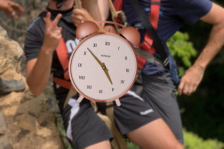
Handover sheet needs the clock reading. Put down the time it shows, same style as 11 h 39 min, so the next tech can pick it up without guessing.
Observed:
4 h 52 min
